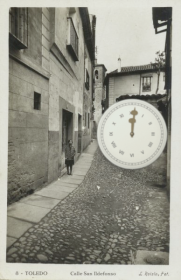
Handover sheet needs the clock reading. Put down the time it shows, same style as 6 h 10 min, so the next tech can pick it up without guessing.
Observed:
12 h 01 min
